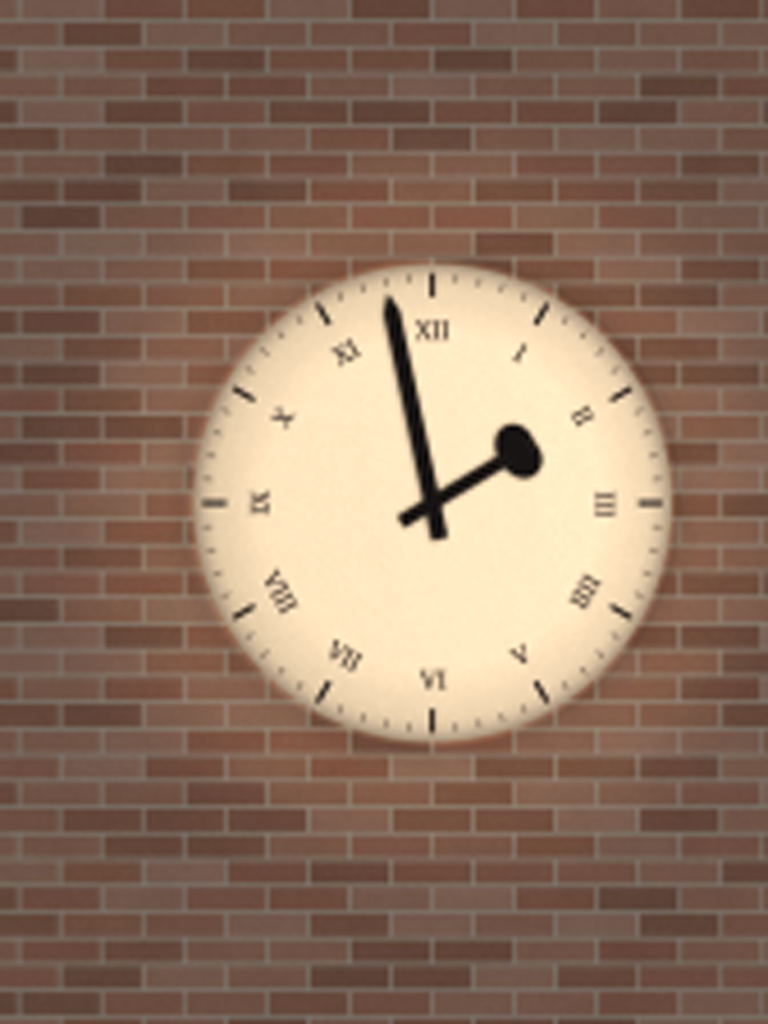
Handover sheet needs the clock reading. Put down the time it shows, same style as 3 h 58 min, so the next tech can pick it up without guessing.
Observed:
1 h 58 min
